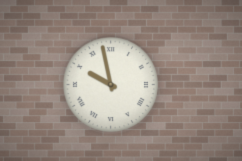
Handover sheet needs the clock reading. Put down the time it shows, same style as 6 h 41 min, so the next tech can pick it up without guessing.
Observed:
9 h 58 min
